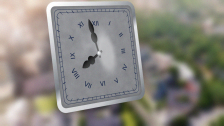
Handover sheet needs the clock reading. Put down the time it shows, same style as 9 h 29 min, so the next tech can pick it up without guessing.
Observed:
7 h 58 min
